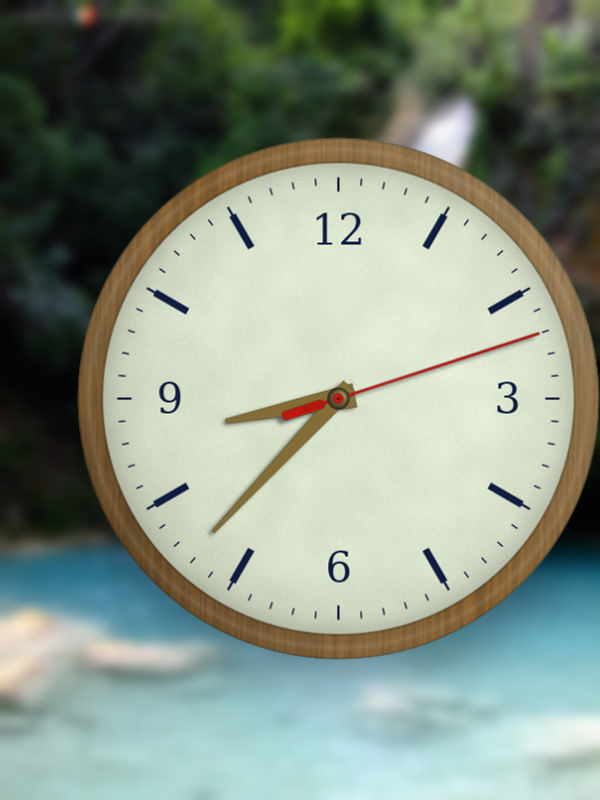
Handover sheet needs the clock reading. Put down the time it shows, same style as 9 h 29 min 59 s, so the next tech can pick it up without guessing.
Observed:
8 h 37 min 12 s
